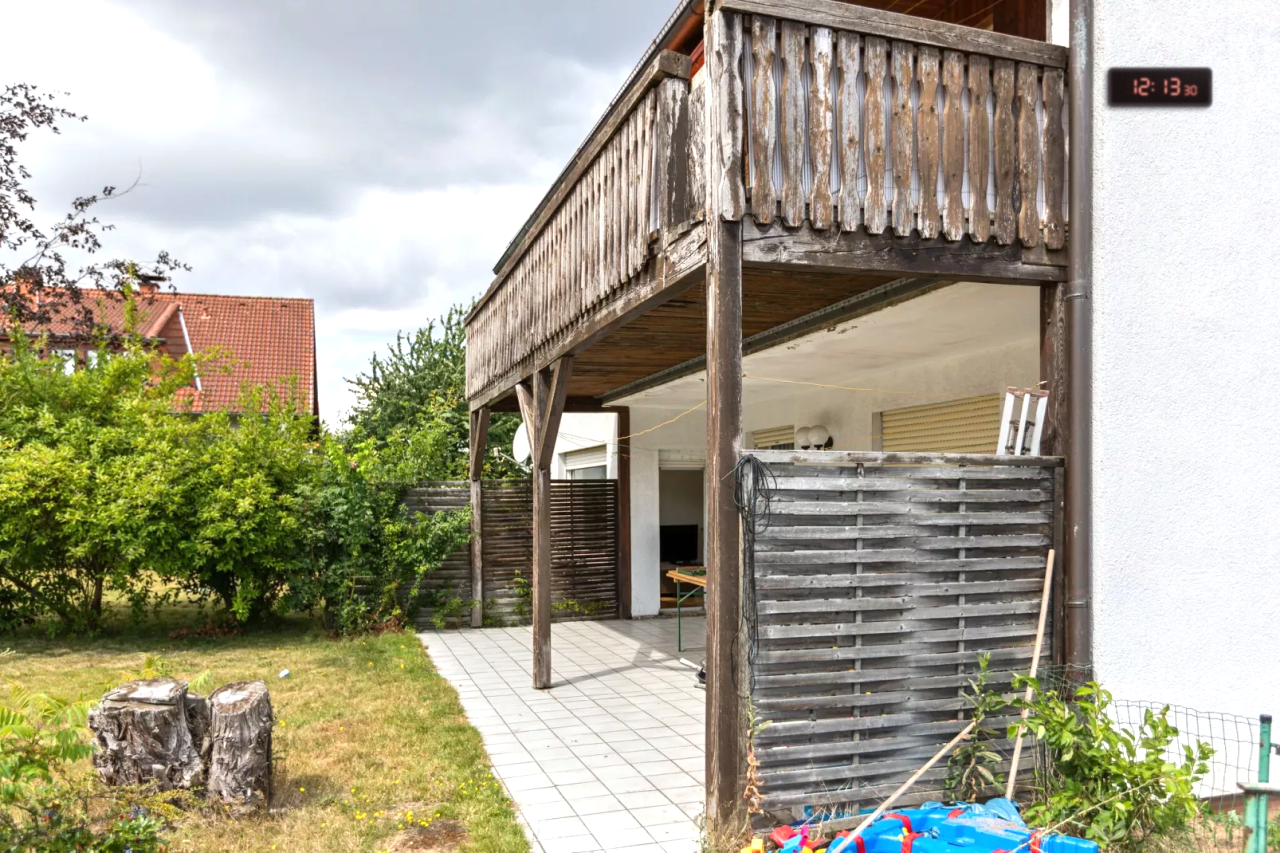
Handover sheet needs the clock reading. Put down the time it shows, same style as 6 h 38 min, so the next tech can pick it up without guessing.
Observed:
12 h 13 min
